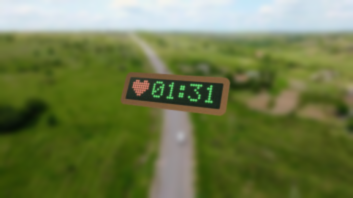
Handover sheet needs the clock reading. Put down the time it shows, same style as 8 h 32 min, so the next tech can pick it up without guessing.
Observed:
1 h 31 min
